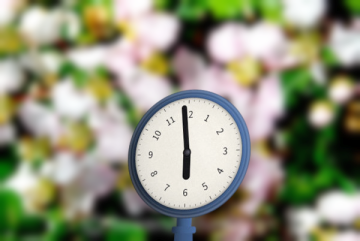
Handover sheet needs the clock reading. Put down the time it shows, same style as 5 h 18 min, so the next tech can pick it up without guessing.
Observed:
5 h 59 min
